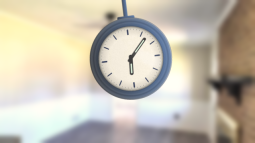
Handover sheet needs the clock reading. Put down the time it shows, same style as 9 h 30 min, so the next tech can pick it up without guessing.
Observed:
6 h 07 min
